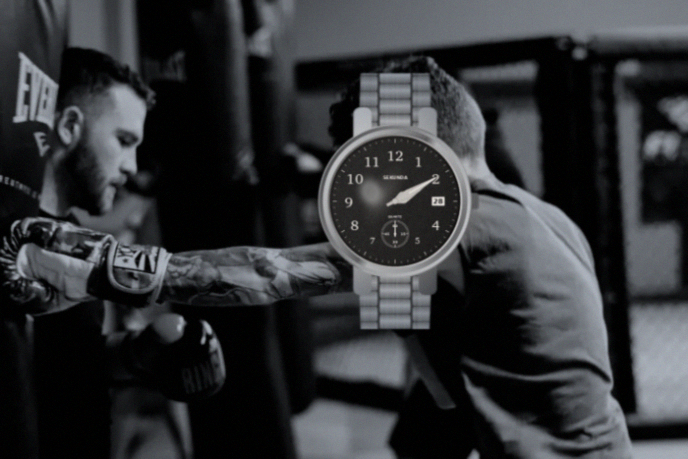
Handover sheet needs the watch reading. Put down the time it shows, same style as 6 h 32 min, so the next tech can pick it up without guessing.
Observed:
2 h 10 min
